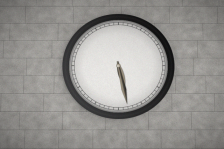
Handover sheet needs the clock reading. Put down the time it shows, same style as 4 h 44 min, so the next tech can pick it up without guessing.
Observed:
5 h 28 min
